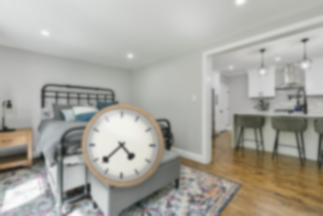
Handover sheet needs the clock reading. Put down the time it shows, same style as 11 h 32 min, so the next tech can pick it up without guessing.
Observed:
4 h 38 min
